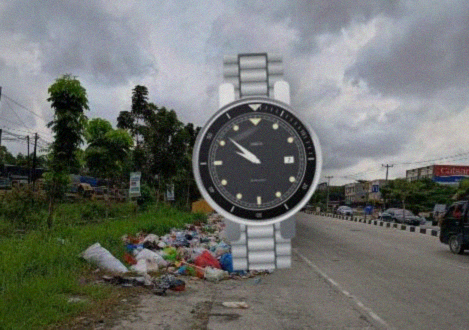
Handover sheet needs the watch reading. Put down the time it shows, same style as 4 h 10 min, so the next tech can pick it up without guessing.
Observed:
9 h 52 min
